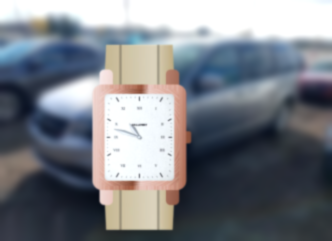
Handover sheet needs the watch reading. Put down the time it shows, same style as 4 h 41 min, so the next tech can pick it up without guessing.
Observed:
10 h 48 min
